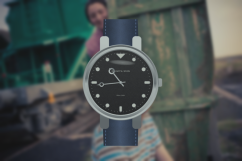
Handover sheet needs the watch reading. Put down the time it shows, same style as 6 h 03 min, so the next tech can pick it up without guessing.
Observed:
10 h 44 min
